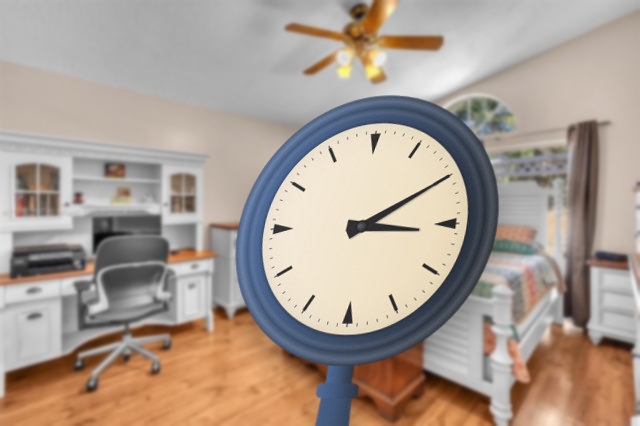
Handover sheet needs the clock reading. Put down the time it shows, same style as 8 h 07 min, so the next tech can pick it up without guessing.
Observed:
3 h 10 min
